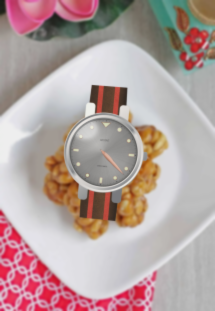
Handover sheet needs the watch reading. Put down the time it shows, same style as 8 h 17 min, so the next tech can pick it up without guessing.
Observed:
4 h 22 min
